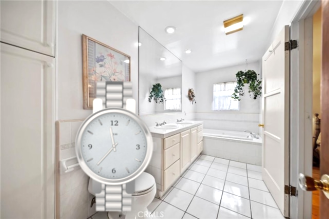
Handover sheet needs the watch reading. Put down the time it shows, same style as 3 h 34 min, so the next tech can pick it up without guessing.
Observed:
11 h 37 min
